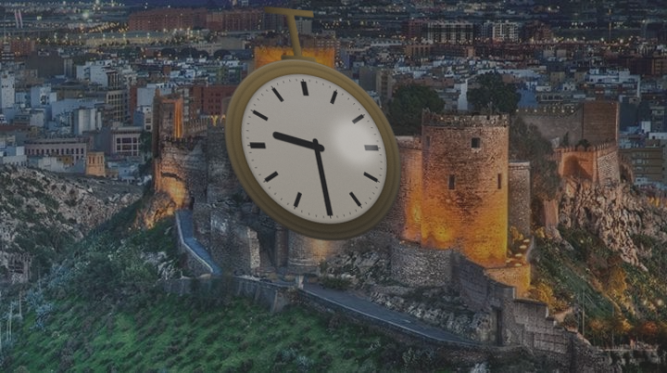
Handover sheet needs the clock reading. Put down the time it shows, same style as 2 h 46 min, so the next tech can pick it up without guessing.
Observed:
9 h 30 min
